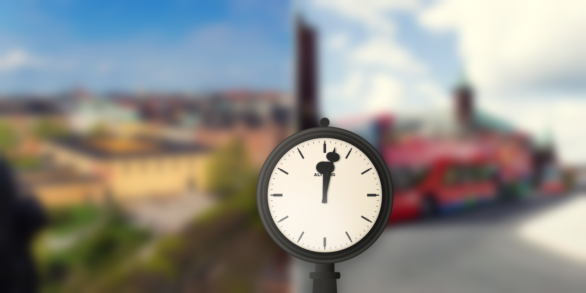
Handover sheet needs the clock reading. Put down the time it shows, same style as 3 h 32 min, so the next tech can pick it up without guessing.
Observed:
12 h 02 min
